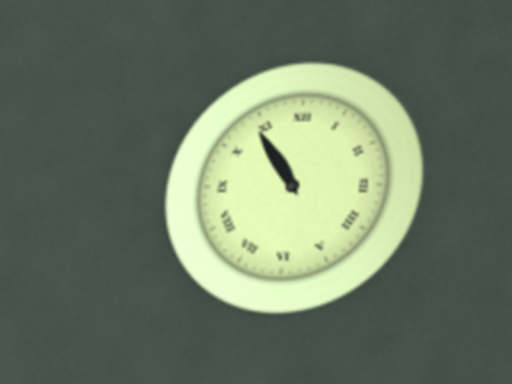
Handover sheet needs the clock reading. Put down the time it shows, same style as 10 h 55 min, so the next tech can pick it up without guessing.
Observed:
10 h 54 min
